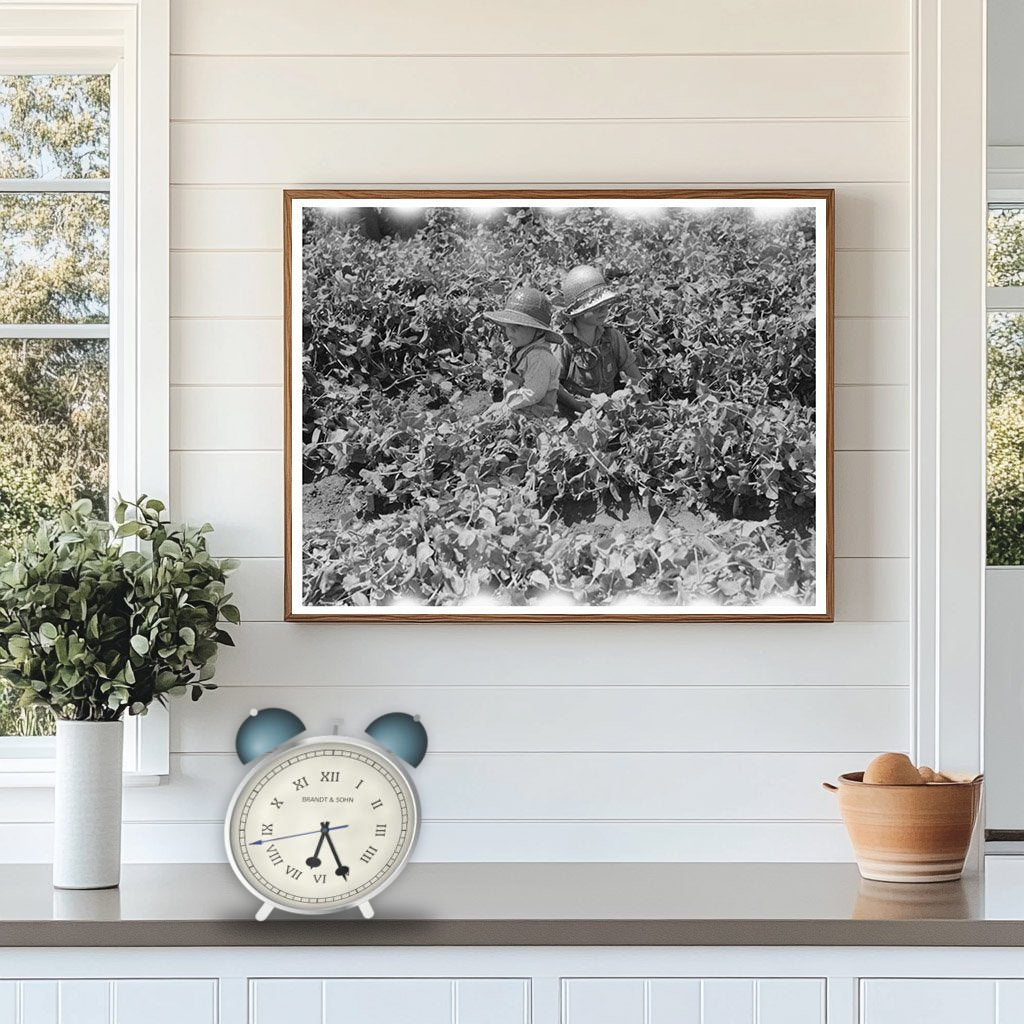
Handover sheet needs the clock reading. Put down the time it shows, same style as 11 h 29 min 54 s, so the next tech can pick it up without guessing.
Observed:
6 h 25 min 43 s
